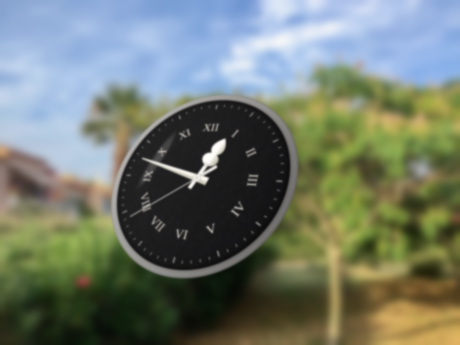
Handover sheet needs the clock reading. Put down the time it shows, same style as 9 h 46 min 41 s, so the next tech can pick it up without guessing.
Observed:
12 h 47 min 39 s
